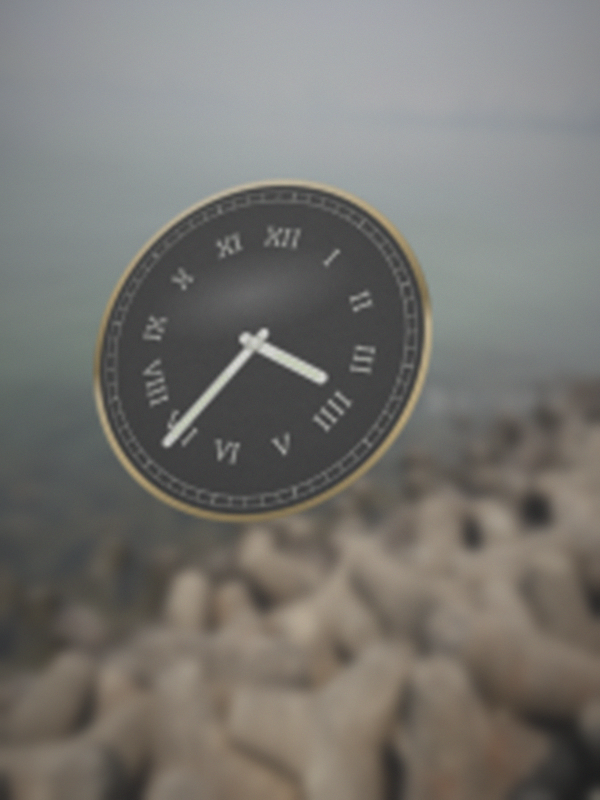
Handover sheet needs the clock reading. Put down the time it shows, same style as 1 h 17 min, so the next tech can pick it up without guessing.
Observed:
3 h 35 min
